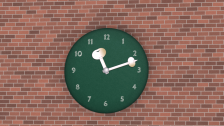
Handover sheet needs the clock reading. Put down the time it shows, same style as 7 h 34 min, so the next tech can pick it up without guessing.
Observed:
11 h 12 min
